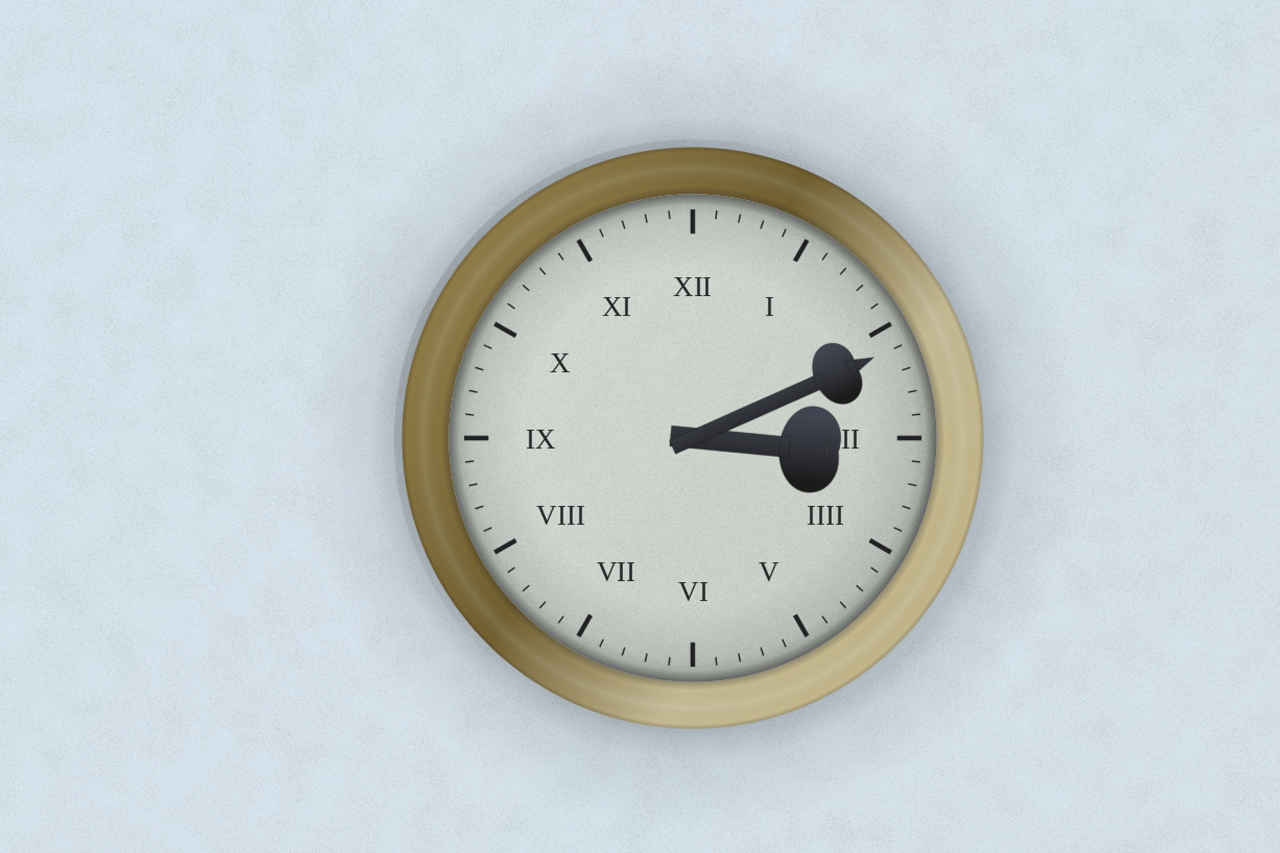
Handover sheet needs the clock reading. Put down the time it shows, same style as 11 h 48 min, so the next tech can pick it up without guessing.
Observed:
3 h 11 min
